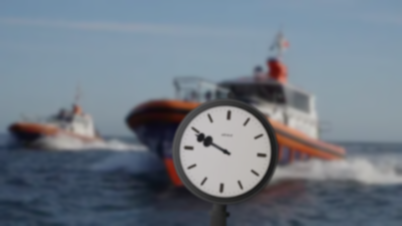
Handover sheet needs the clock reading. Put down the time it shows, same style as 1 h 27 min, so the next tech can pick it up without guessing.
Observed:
9 h 49 min
